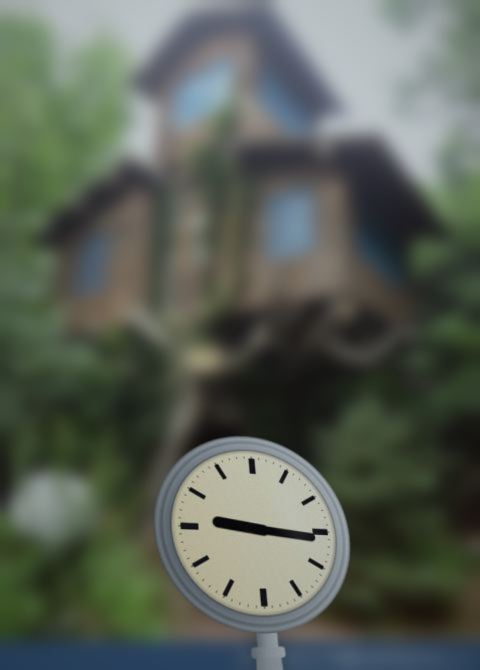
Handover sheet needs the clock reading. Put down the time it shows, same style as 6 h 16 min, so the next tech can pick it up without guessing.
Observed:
9 h 16 min
